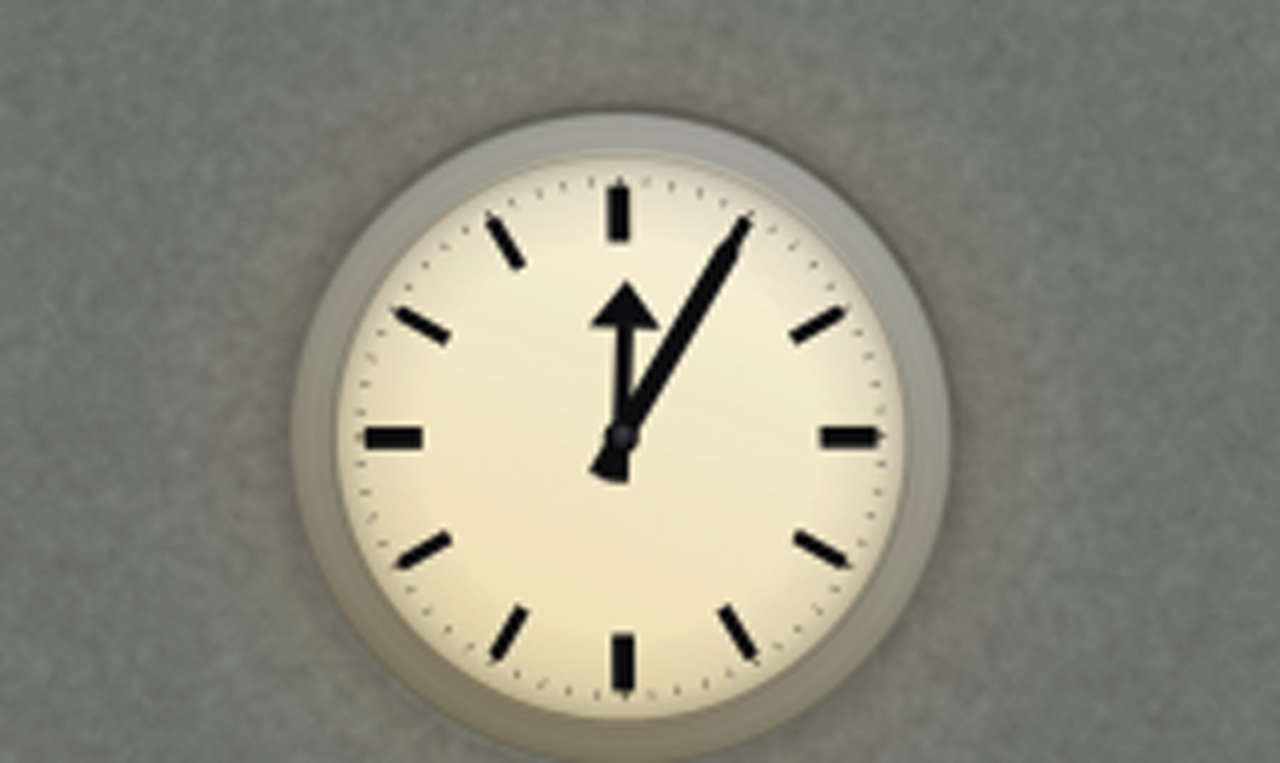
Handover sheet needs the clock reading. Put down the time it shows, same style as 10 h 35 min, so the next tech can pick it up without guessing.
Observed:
12 h 05 min
